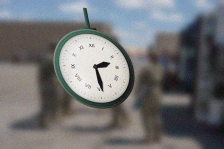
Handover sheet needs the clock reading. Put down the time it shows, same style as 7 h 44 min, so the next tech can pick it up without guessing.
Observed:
2 h 29 min
